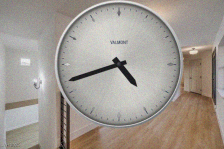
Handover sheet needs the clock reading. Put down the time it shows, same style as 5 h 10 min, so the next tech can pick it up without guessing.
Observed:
4 h 42 min
